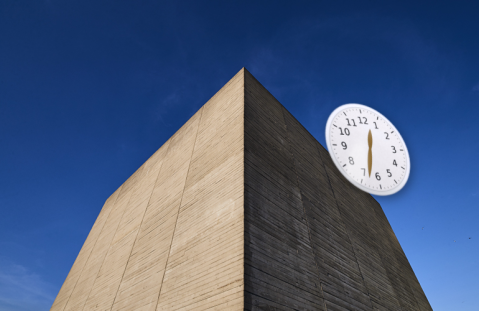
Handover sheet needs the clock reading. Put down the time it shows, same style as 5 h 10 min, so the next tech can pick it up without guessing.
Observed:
12 h 33 min
